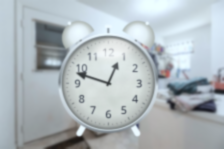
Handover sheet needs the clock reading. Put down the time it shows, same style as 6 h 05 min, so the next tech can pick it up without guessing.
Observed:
12 h 48 min
